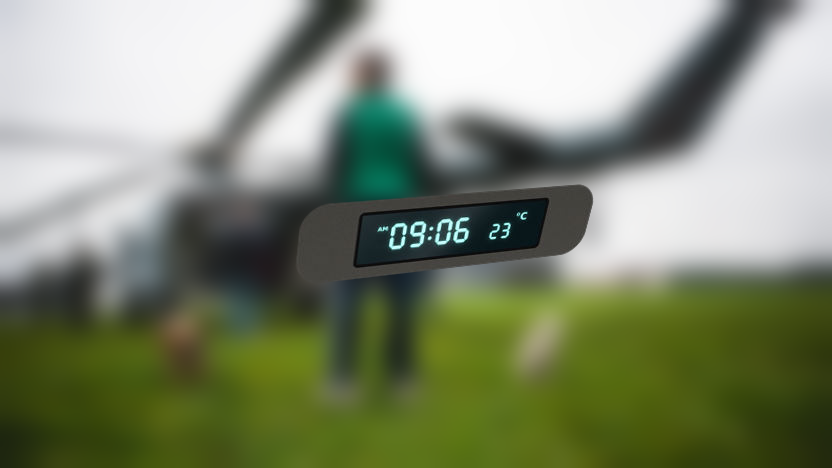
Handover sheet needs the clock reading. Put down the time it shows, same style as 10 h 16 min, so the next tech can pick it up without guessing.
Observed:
9 h 06 min
